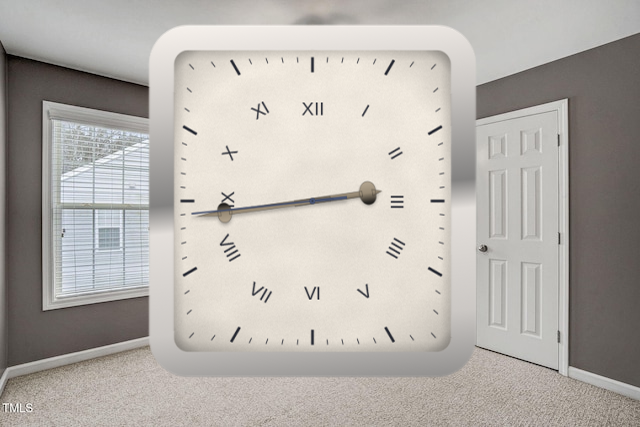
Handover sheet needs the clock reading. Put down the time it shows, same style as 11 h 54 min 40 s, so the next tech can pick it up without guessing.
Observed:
2 h 43 min 44 s
